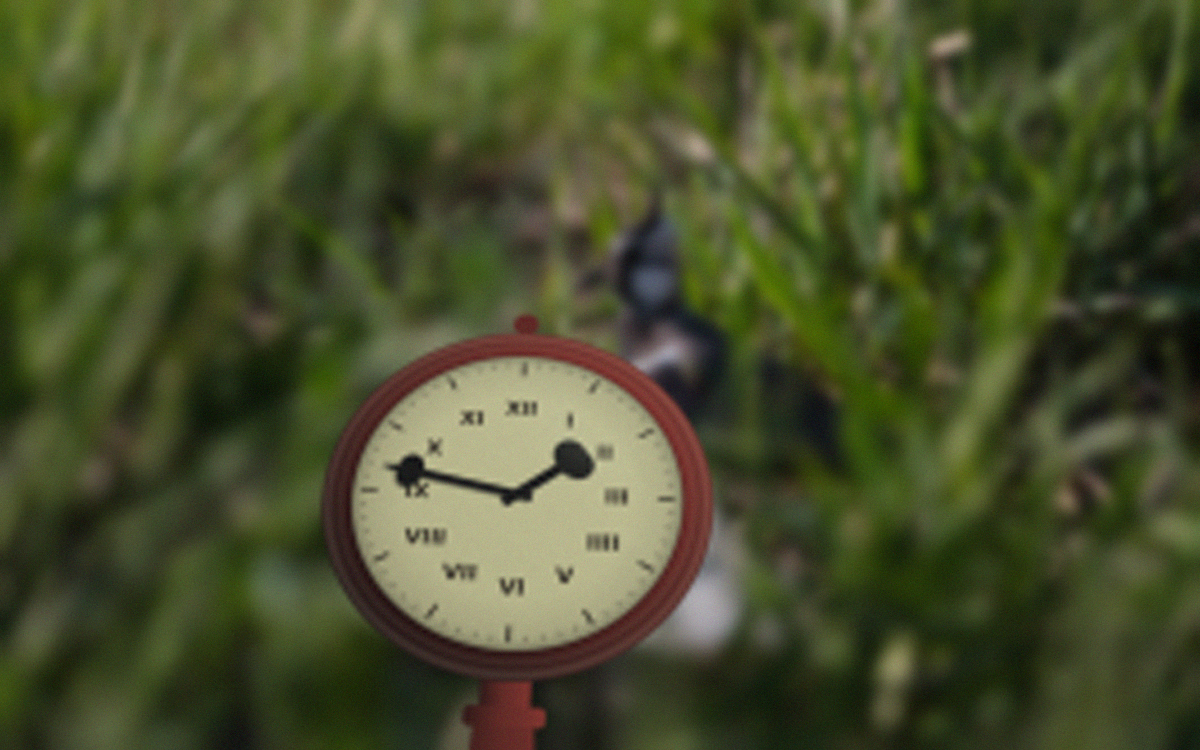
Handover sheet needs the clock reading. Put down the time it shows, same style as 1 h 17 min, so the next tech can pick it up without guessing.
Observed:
1 h 47 min
